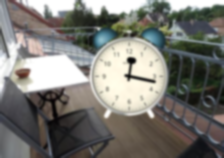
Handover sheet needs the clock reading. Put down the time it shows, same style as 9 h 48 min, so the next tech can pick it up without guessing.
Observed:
12 h 17 min
